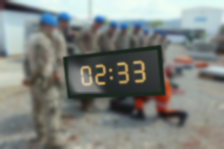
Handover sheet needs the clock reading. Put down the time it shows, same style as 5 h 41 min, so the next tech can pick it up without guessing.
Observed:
2 h 33 min
